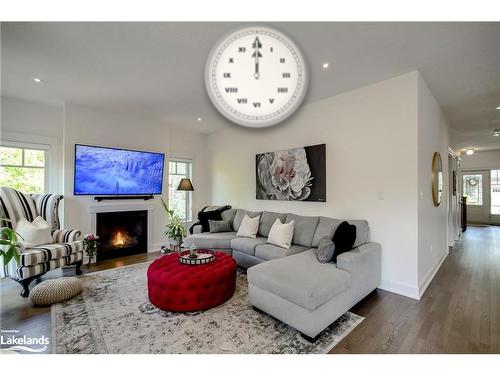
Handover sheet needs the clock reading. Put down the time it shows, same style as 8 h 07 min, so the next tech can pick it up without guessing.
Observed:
12 h 00 min
